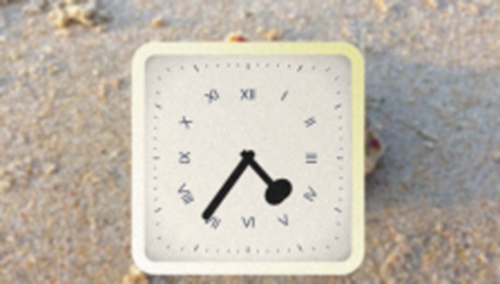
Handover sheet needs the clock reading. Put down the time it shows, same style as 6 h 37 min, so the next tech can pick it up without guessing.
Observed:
4 h 36 min
